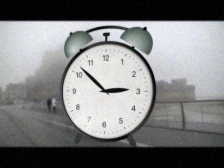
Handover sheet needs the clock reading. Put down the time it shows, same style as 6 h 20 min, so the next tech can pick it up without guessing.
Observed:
2 h 52 min
